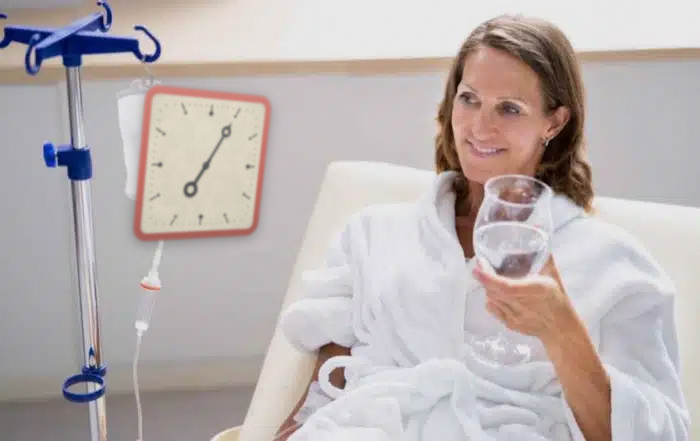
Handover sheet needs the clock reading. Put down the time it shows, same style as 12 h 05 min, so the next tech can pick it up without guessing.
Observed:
7 h 05 min
